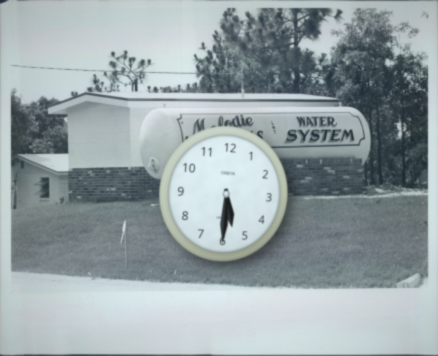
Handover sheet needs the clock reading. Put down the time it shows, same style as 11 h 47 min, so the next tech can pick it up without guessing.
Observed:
5 h 30 min
